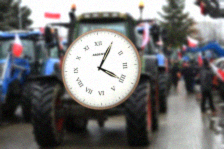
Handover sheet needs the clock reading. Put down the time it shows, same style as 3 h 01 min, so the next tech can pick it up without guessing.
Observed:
4 h 05 min
